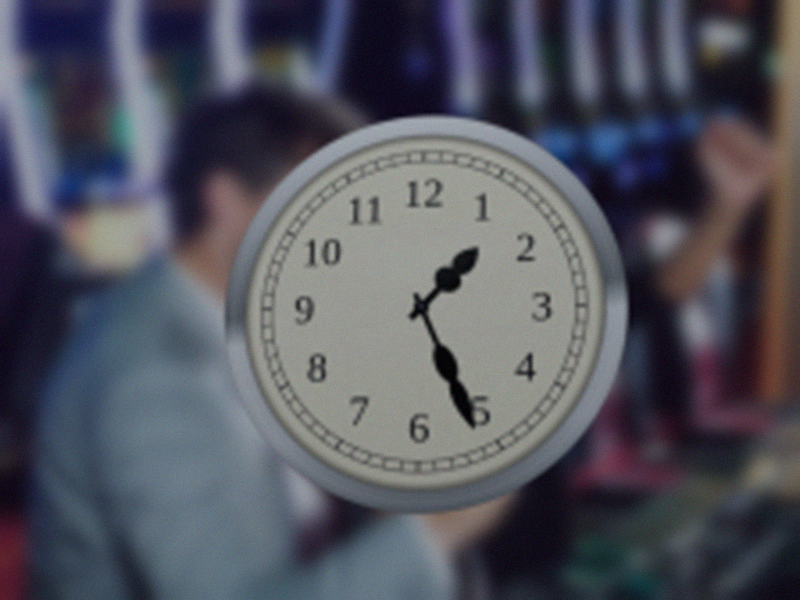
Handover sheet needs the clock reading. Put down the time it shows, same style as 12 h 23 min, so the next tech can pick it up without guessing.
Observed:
1 h 26 min
